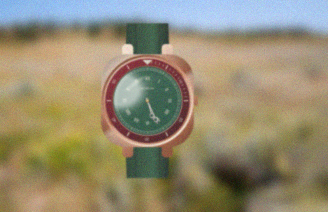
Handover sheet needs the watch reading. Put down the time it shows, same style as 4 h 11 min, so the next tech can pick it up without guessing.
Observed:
5 h 26 min
